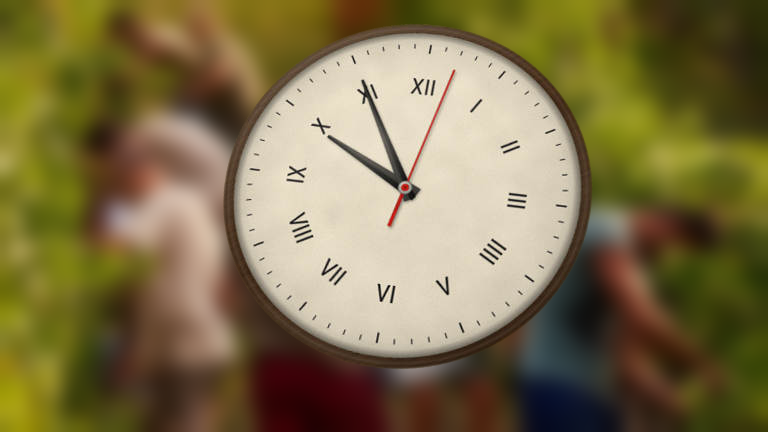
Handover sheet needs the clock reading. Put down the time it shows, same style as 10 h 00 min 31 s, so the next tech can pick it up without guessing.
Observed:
9 h 55 min 02 s
